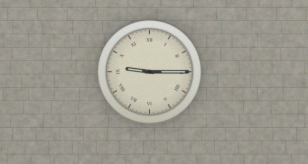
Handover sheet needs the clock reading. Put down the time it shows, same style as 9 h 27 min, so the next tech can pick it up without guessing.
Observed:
9 h 15 min
